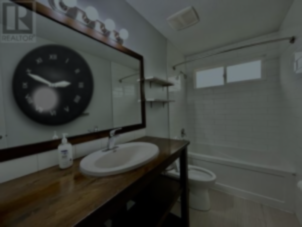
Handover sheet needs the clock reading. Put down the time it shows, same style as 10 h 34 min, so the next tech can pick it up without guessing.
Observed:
2 h 49 min
